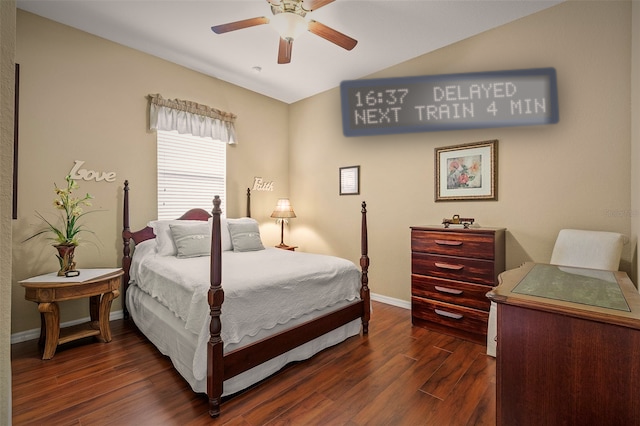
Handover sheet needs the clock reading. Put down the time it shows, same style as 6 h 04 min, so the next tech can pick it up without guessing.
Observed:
16 h 37 min
